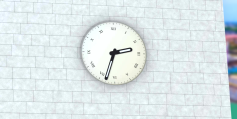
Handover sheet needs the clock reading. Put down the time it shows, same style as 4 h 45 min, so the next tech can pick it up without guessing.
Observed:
2 h 33 min
